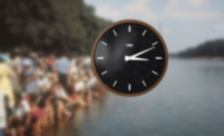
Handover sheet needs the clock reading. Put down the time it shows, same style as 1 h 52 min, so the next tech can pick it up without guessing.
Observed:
3 h 11 min
